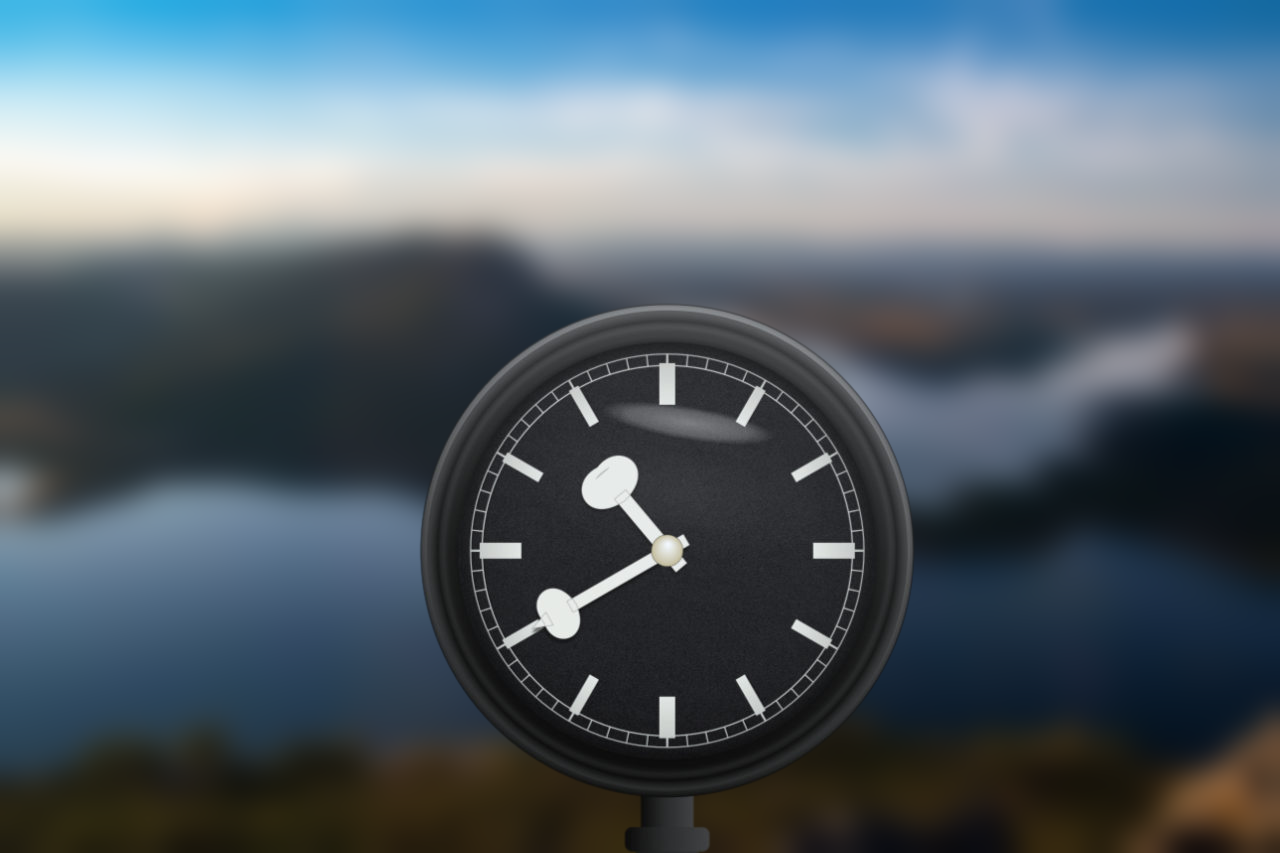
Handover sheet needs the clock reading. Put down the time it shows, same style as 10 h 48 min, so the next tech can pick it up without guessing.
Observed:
10 h 40 min
